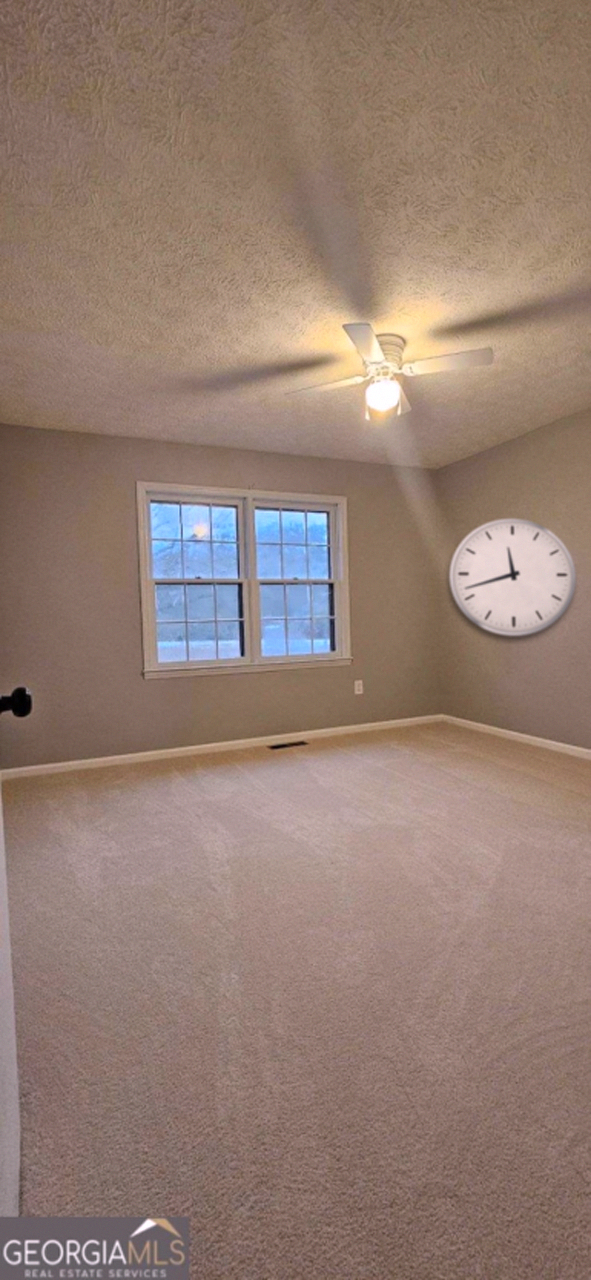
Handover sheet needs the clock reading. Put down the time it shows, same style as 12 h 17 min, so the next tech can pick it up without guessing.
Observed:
11 h 42 min
